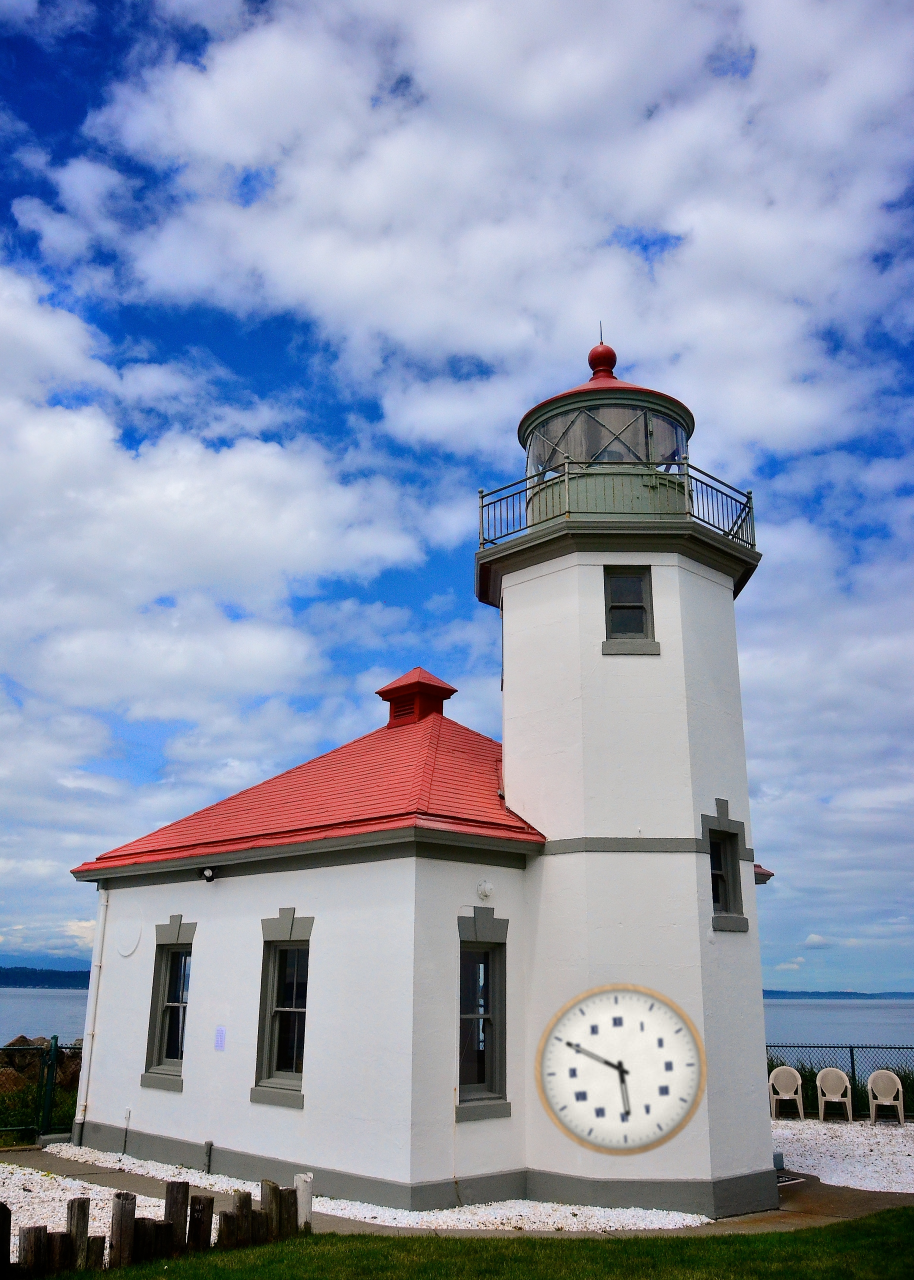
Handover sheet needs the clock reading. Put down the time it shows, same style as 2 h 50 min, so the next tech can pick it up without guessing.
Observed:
5 h 50 min
